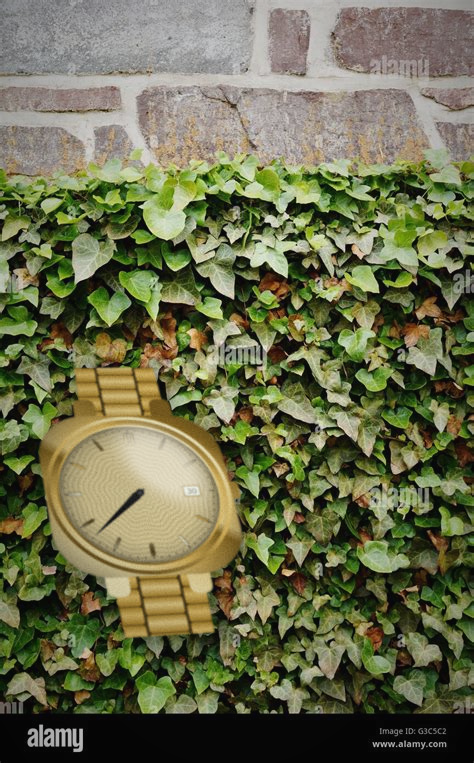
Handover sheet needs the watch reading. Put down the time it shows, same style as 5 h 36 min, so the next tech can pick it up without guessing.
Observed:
7 h 38 min
